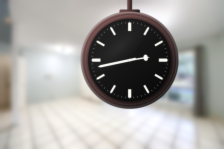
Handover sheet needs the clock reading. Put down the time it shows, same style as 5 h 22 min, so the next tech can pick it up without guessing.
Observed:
2 h 43 min
